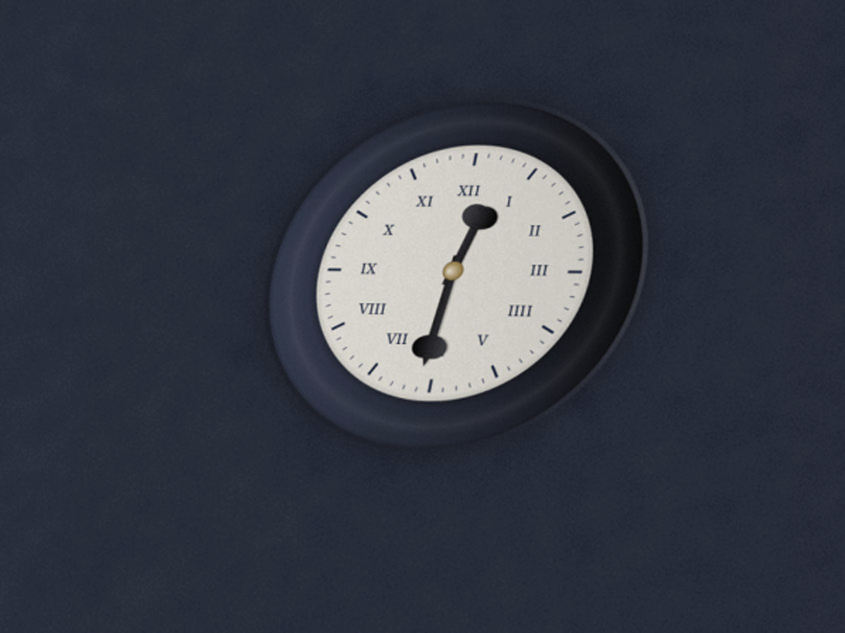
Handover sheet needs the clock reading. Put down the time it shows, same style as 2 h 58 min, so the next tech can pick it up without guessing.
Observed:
12 h 31 min
